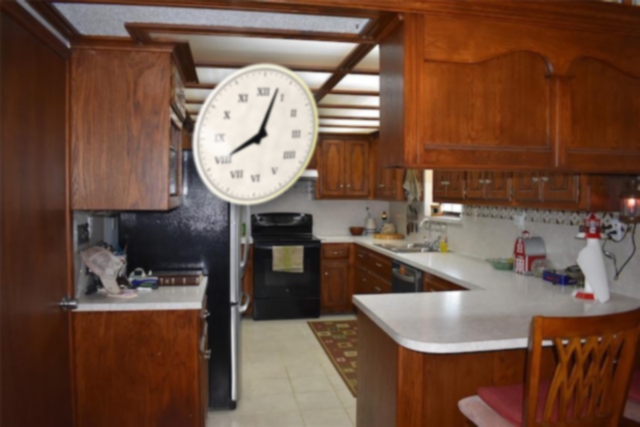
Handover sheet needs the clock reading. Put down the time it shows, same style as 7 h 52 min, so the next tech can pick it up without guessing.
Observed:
8 h 03 min
